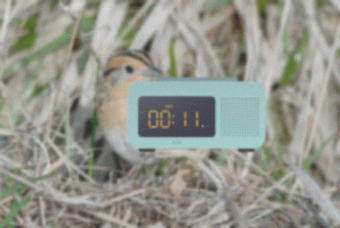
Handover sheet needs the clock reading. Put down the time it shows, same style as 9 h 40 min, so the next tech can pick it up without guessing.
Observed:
0 h 11 min
